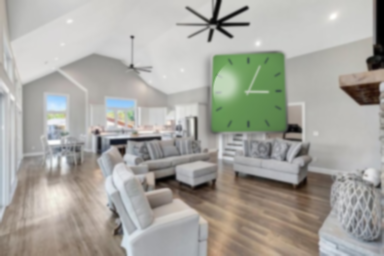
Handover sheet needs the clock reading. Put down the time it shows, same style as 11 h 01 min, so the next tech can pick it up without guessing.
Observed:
3 h 04 min
